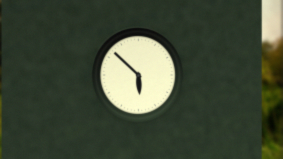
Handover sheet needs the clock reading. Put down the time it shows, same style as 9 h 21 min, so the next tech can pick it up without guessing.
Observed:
5 h 52 min
